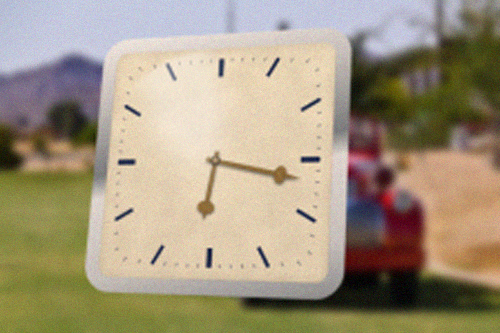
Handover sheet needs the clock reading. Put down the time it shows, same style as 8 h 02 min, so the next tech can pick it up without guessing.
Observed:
6 h 17 min
